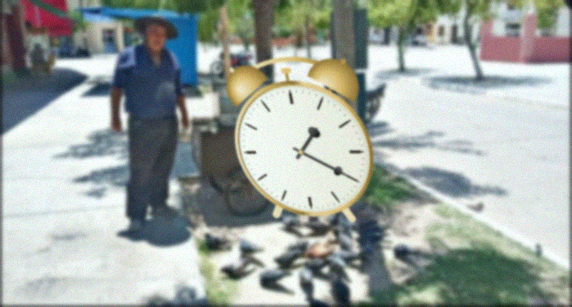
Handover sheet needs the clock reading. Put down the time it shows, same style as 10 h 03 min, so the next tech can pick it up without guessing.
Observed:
1 h 20 min
